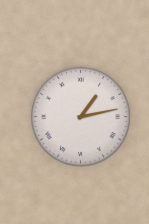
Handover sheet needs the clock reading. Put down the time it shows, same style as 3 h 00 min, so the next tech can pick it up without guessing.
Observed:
1 h 13 min
